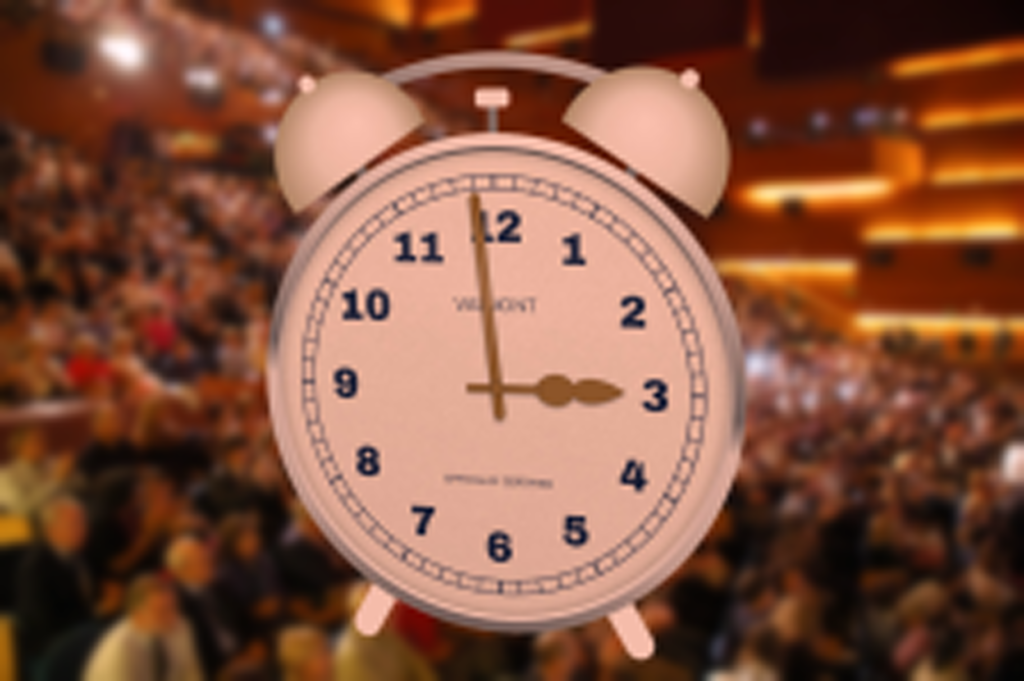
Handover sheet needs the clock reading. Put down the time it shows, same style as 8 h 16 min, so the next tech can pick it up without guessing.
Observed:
2 h 59 min
